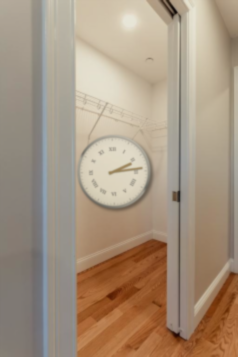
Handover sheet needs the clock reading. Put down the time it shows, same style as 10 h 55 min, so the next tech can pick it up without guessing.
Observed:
2 h 14 min
